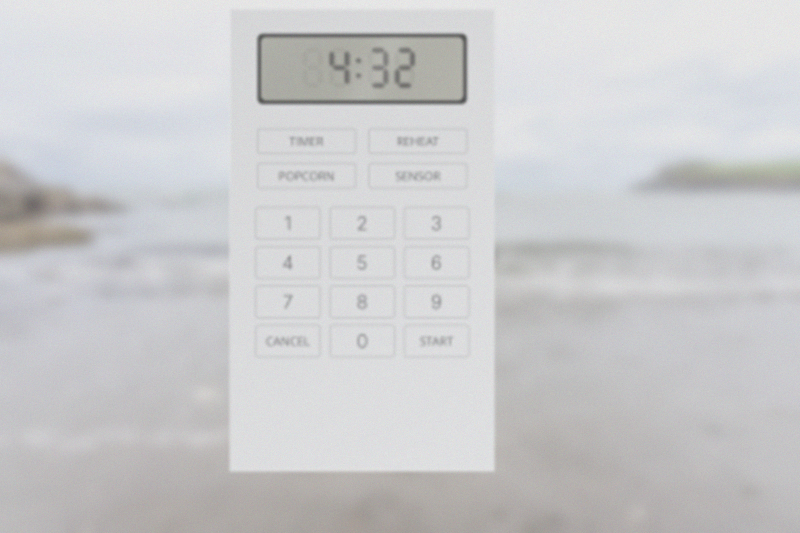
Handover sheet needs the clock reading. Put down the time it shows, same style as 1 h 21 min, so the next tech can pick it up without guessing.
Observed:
4 h 32 min
